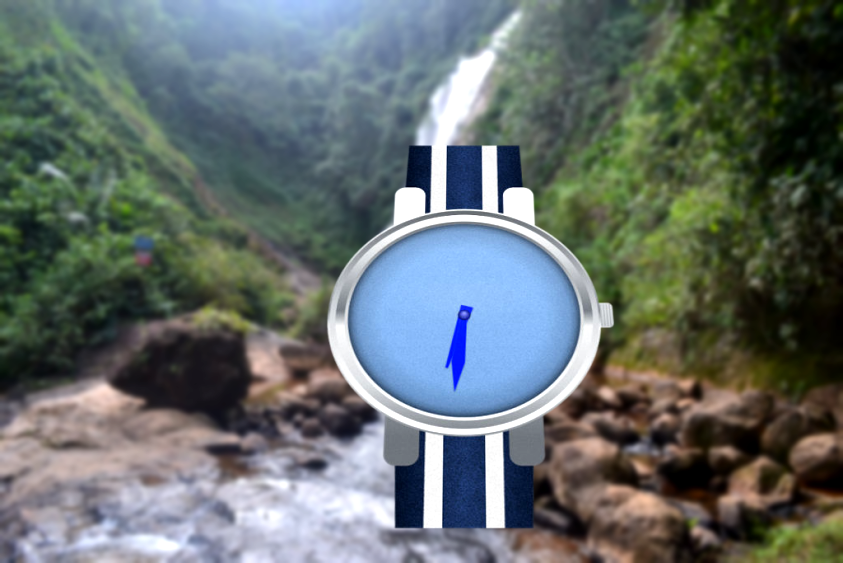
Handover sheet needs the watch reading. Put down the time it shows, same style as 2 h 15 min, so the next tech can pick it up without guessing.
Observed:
6 h 31 min
